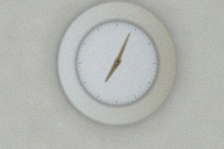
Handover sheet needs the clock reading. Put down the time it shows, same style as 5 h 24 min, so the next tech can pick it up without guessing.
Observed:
7 h 04 min
